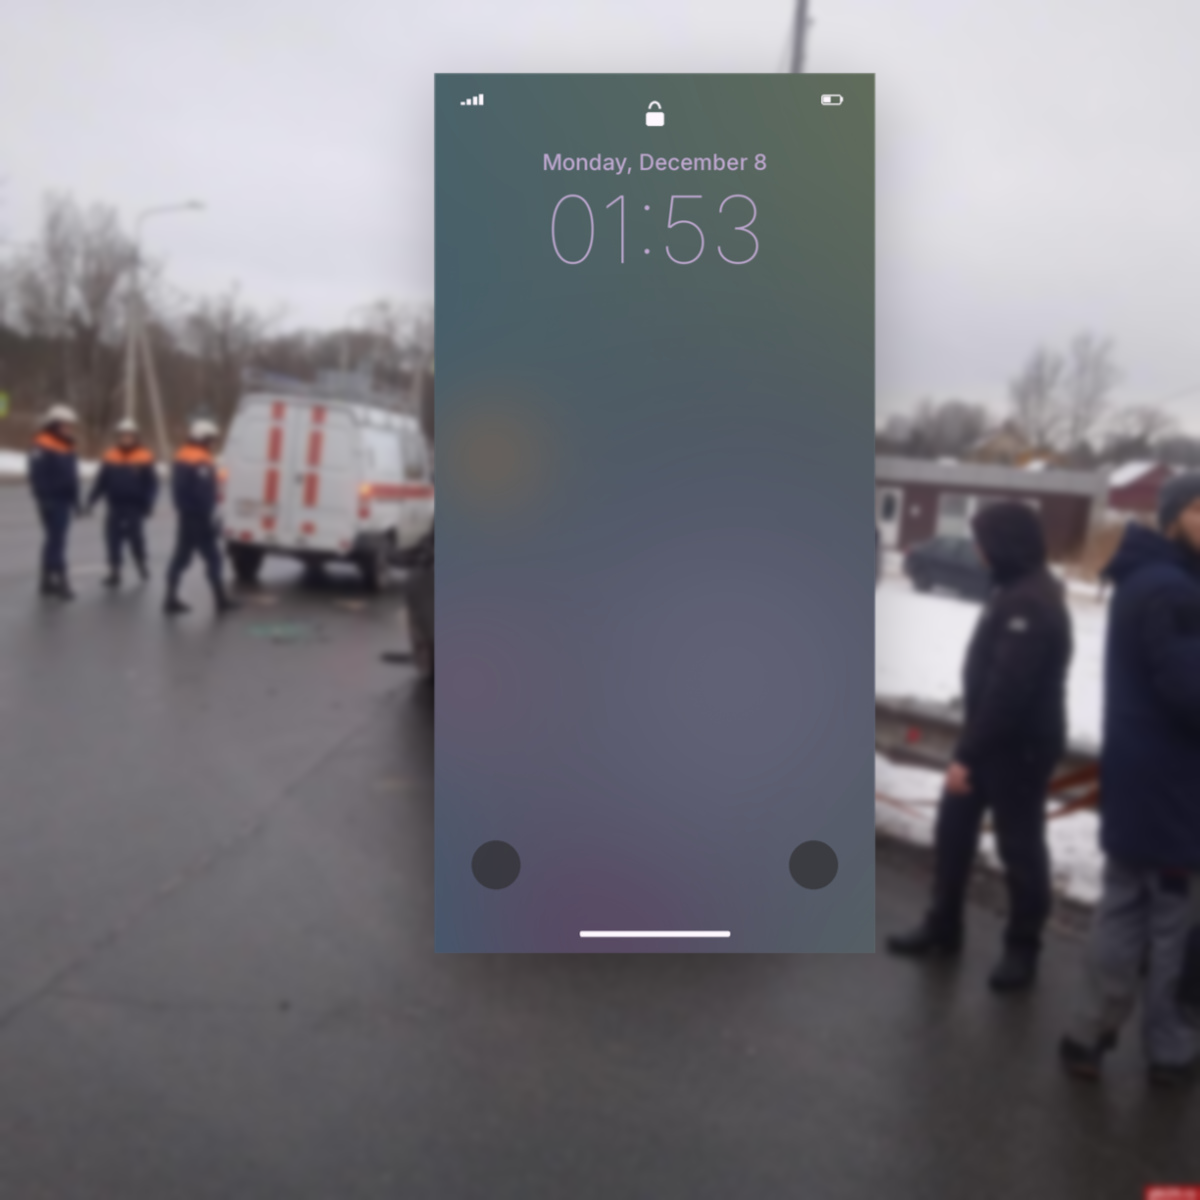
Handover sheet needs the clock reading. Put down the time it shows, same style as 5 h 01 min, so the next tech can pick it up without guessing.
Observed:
1 h 53 min
